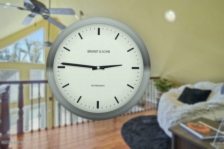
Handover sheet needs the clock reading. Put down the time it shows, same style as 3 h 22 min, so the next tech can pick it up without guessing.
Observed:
2 h 46 min
